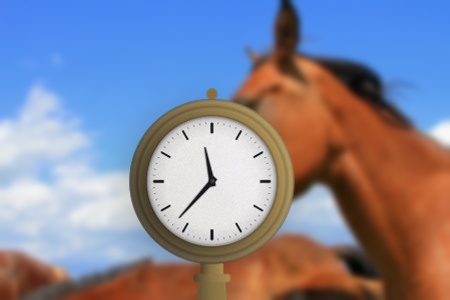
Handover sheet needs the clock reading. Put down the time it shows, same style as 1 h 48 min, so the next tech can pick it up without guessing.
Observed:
11 h 37 min
